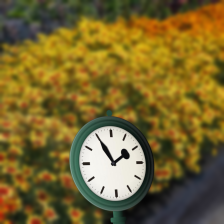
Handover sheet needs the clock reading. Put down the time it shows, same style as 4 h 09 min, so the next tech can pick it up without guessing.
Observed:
1 h 55 min
